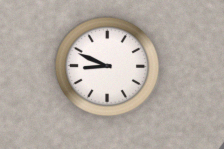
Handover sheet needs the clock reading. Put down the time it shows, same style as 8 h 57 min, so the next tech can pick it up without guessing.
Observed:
8 h 49 min
